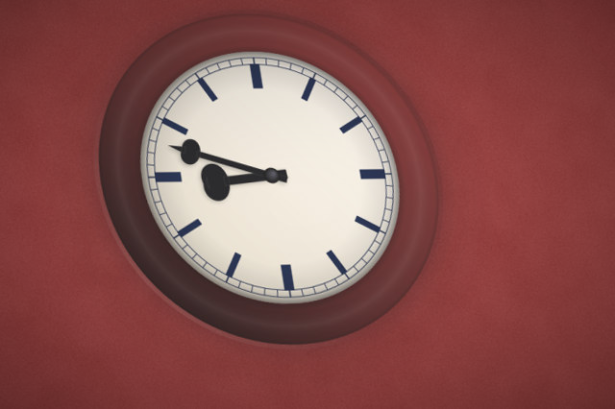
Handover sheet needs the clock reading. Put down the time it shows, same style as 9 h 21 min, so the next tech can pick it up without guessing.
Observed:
8 h 48 min
